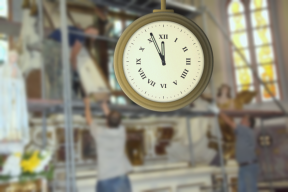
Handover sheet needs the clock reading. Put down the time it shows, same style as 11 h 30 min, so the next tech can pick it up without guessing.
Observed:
11 h 56 min
